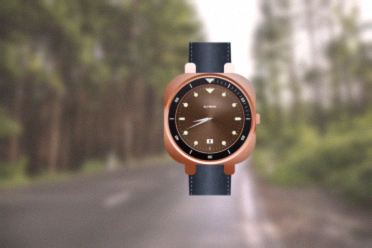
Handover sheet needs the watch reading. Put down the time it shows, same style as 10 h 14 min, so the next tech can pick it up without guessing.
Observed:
8 h 41 min
